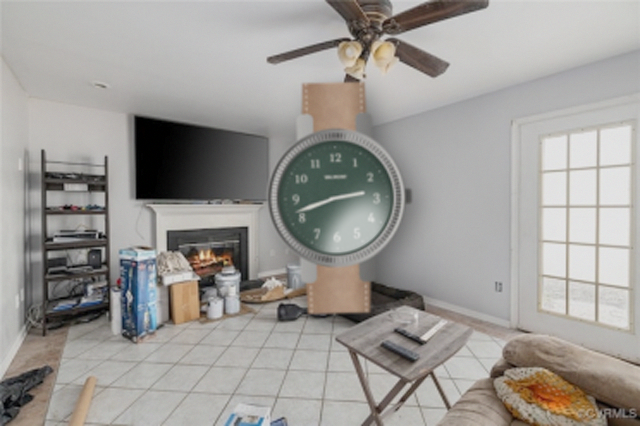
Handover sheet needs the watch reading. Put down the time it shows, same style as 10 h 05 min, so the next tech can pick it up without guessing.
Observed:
2 h 42 min
